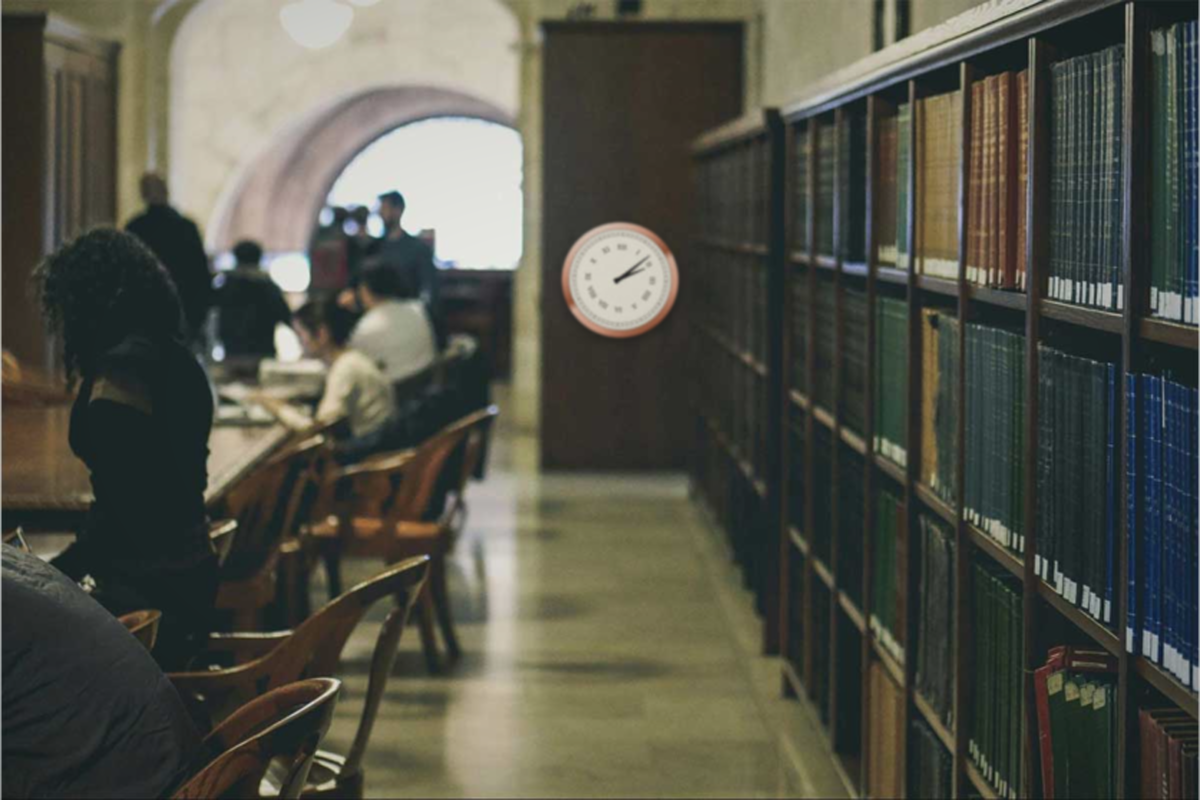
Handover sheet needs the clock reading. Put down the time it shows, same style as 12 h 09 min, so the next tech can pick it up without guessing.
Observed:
2 h 08 min
